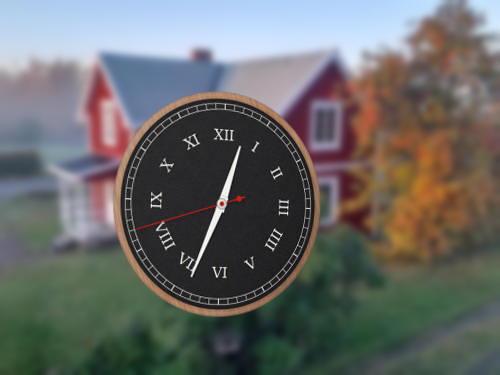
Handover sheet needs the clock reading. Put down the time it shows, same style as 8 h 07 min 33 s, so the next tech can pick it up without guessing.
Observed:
12 h 33 min 42 s
